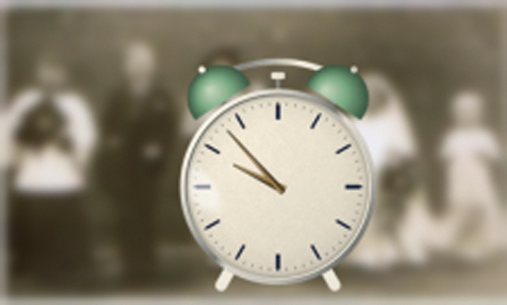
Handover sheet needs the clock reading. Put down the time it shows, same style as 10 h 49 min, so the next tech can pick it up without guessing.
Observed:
9 h 53 min
